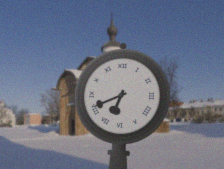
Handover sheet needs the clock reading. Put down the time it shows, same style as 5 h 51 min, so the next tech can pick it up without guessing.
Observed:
6 h 41 min
